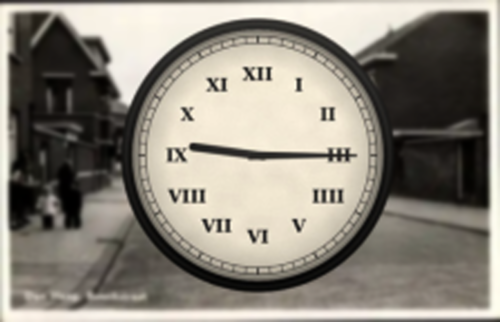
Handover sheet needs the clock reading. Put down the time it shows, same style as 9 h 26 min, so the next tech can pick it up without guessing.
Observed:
9 h 15 min
